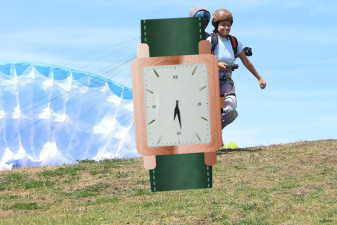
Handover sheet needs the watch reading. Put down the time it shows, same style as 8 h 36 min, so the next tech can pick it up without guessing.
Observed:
6 h 29 min
